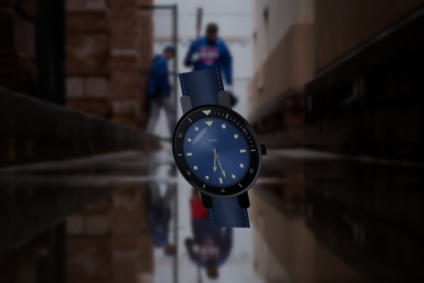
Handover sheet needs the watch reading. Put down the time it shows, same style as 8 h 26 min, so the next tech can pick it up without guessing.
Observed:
6 h 28 min
